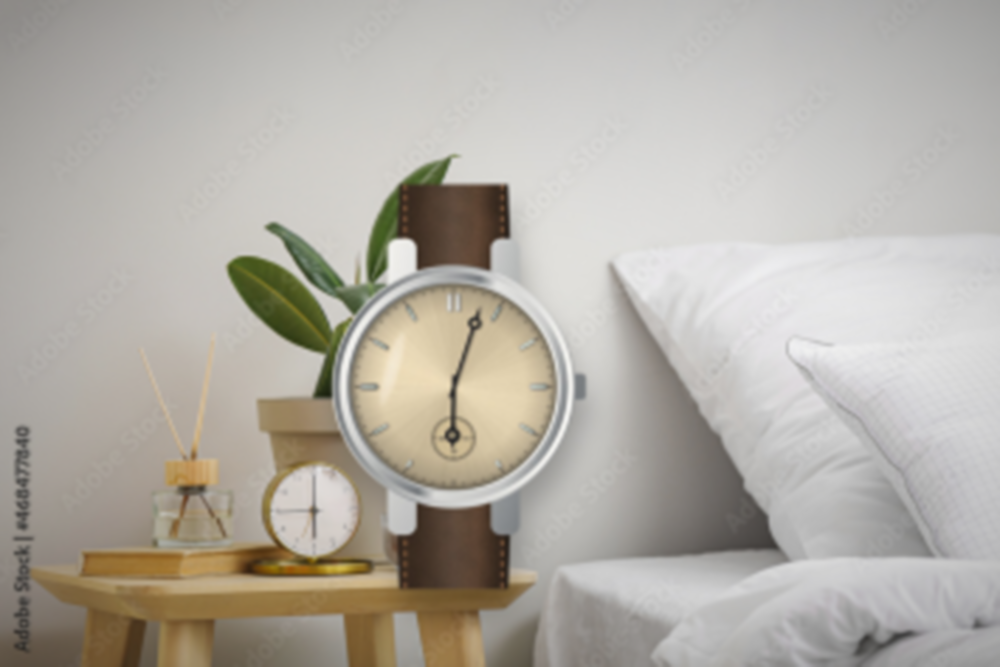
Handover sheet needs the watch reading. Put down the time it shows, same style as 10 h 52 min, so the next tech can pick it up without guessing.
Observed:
6 h 03 min
